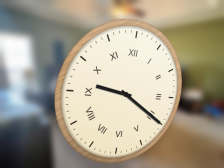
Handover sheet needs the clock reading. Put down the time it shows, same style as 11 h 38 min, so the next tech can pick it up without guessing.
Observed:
9 h 20 min
